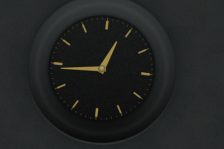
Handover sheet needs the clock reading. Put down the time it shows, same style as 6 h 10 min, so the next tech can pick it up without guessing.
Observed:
12 h 44 min
